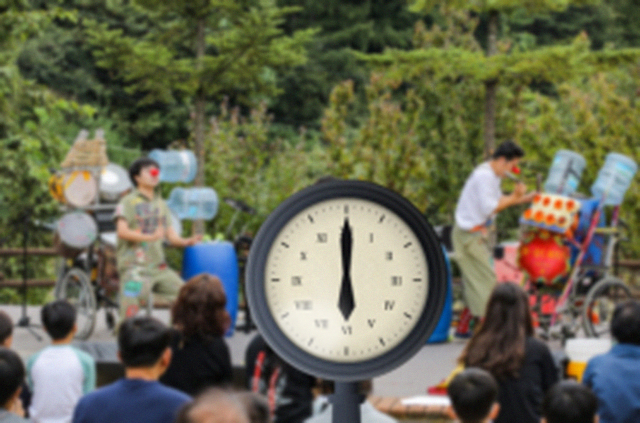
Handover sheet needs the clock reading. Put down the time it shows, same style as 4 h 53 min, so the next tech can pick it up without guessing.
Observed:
6 h 00 min
